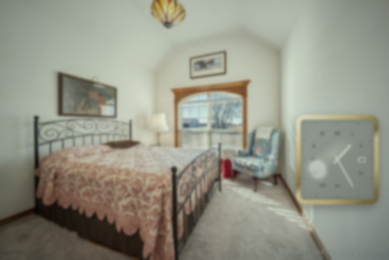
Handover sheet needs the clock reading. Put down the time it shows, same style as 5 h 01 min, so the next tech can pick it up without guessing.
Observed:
1 h 25 min
